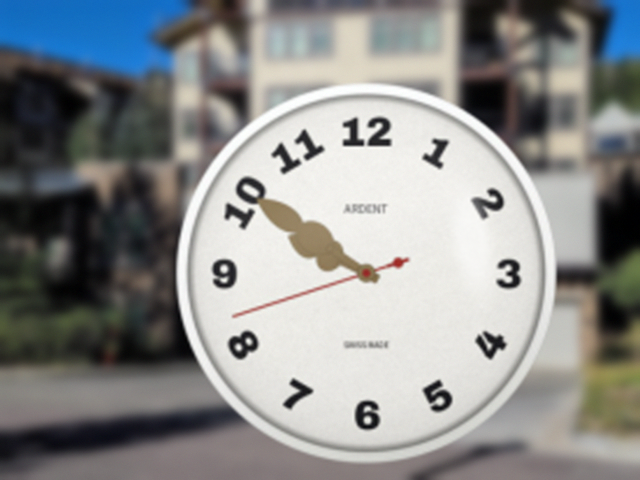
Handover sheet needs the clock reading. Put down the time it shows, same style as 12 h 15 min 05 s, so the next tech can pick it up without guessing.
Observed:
9 h 50 min 42 s
